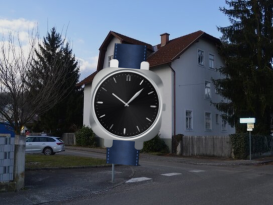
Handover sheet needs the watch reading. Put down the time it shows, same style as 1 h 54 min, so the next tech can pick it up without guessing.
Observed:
10 h 07 min
